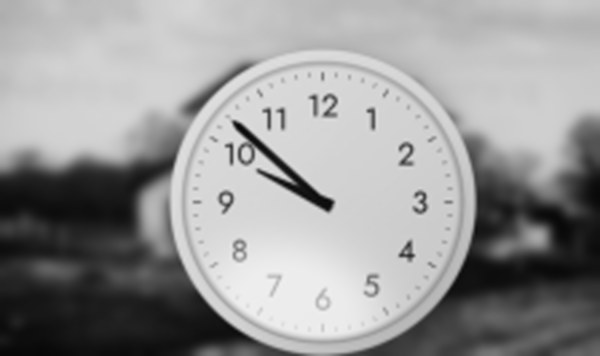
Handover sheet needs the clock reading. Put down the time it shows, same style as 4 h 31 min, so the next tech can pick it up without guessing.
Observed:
9 h 52 min
